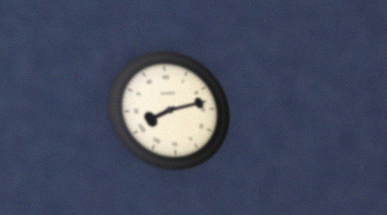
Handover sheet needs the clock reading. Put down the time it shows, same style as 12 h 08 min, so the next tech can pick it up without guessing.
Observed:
8 h 13 min
